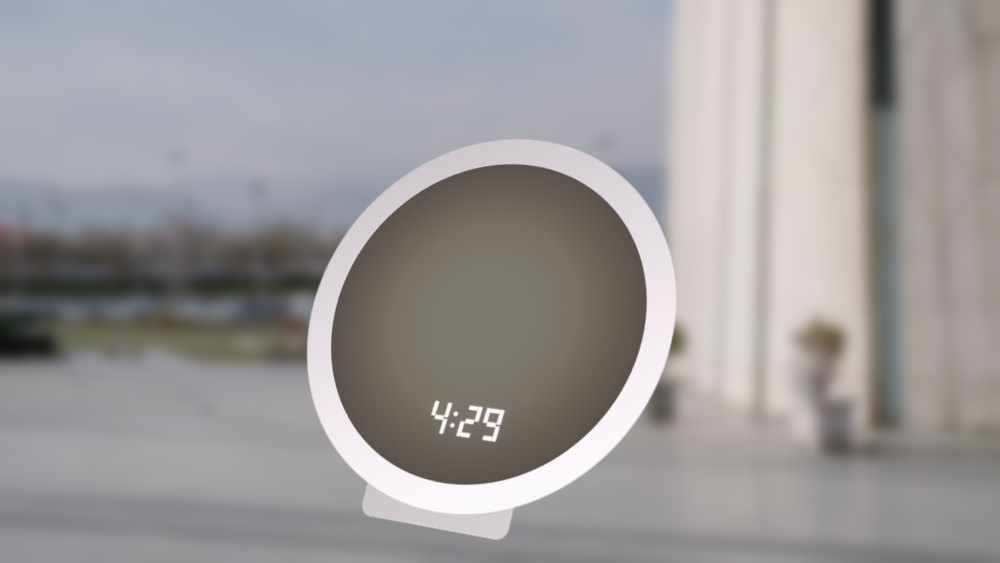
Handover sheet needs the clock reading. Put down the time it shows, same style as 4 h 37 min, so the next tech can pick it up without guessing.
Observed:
4 h 29 min
